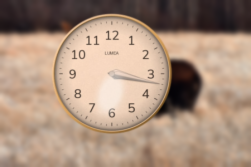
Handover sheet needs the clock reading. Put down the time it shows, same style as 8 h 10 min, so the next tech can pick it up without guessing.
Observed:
3 h 17 min
